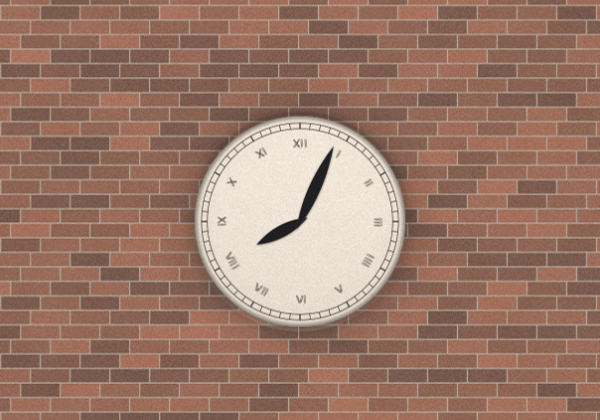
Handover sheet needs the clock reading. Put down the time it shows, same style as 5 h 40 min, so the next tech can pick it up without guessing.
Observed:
8 h 04 min
